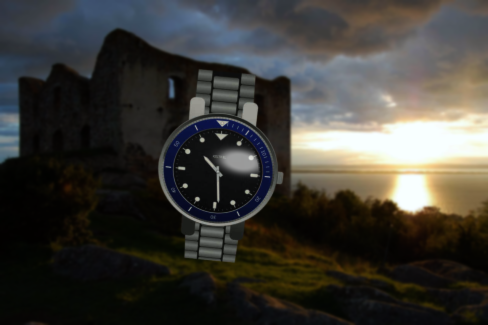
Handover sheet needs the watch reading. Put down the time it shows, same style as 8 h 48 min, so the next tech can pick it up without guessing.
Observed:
10 h 29 min
